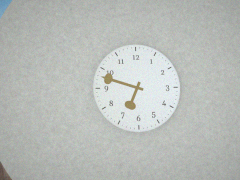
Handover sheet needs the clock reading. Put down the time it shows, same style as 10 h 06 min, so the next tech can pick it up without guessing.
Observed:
6 h 48 min
